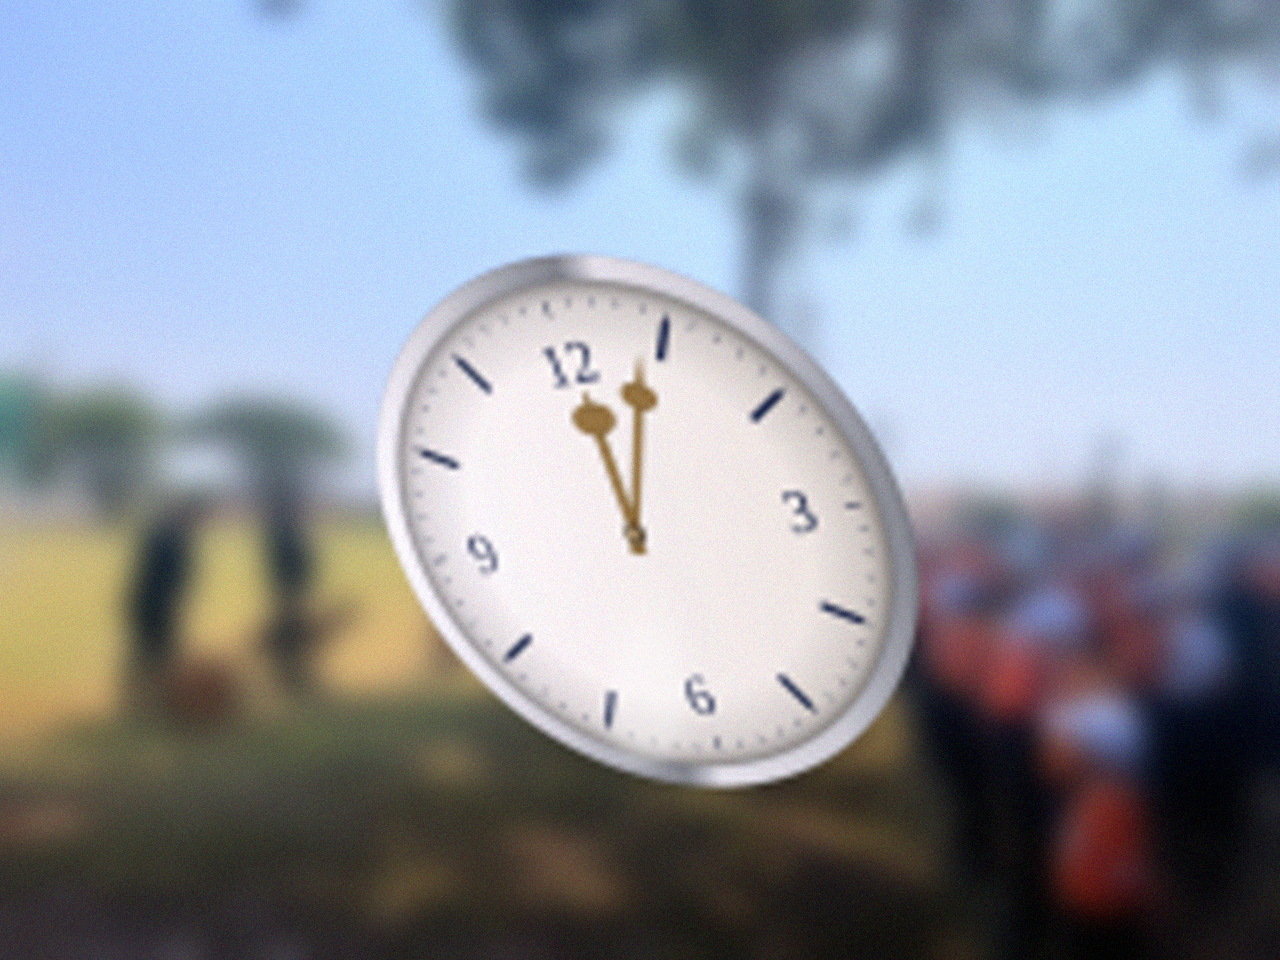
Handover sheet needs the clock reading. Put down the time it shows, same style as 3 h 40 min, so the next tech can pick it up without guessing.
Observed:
12 h 04 min
